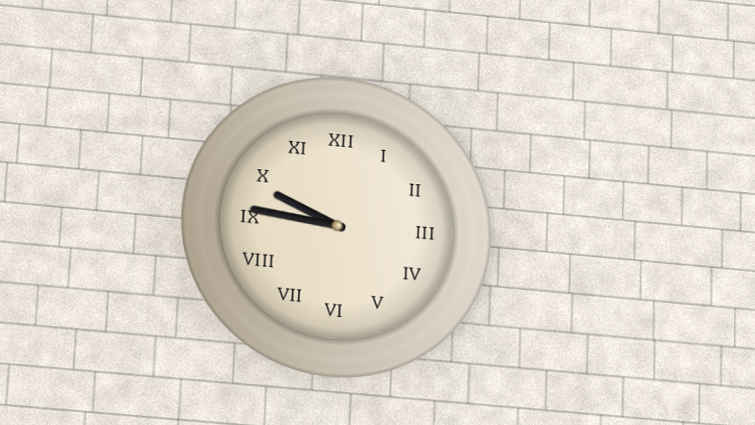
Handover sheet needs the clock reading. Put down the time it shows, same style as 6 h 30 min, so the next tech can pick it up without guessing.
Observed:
9 h 46 min
